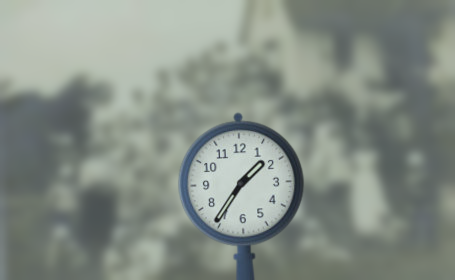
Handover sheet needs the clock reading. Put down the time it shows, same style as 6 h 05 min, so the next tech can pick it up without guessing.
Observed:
1 h 36 min
